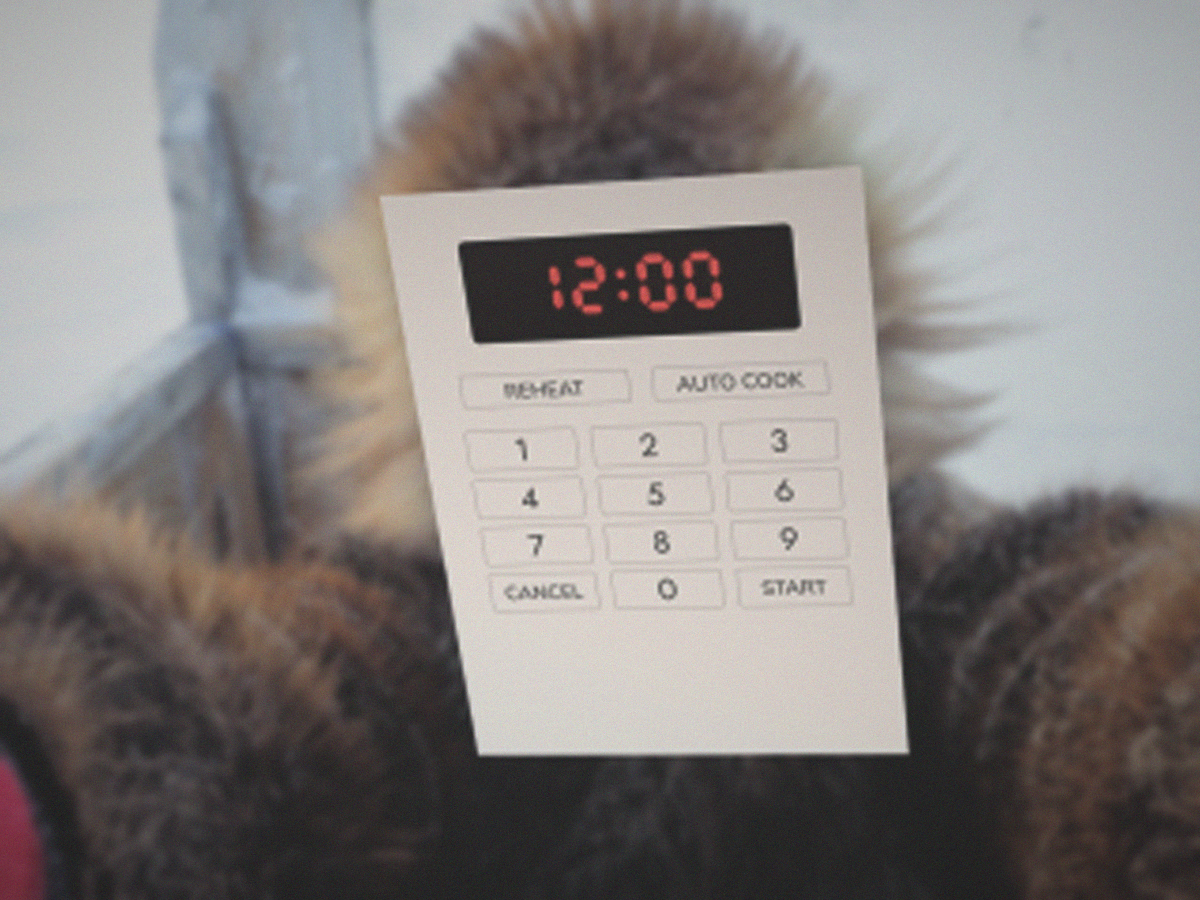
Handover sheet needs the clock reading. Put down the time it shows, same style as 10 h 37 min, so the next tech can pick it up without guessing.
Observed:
12 h 00 min
